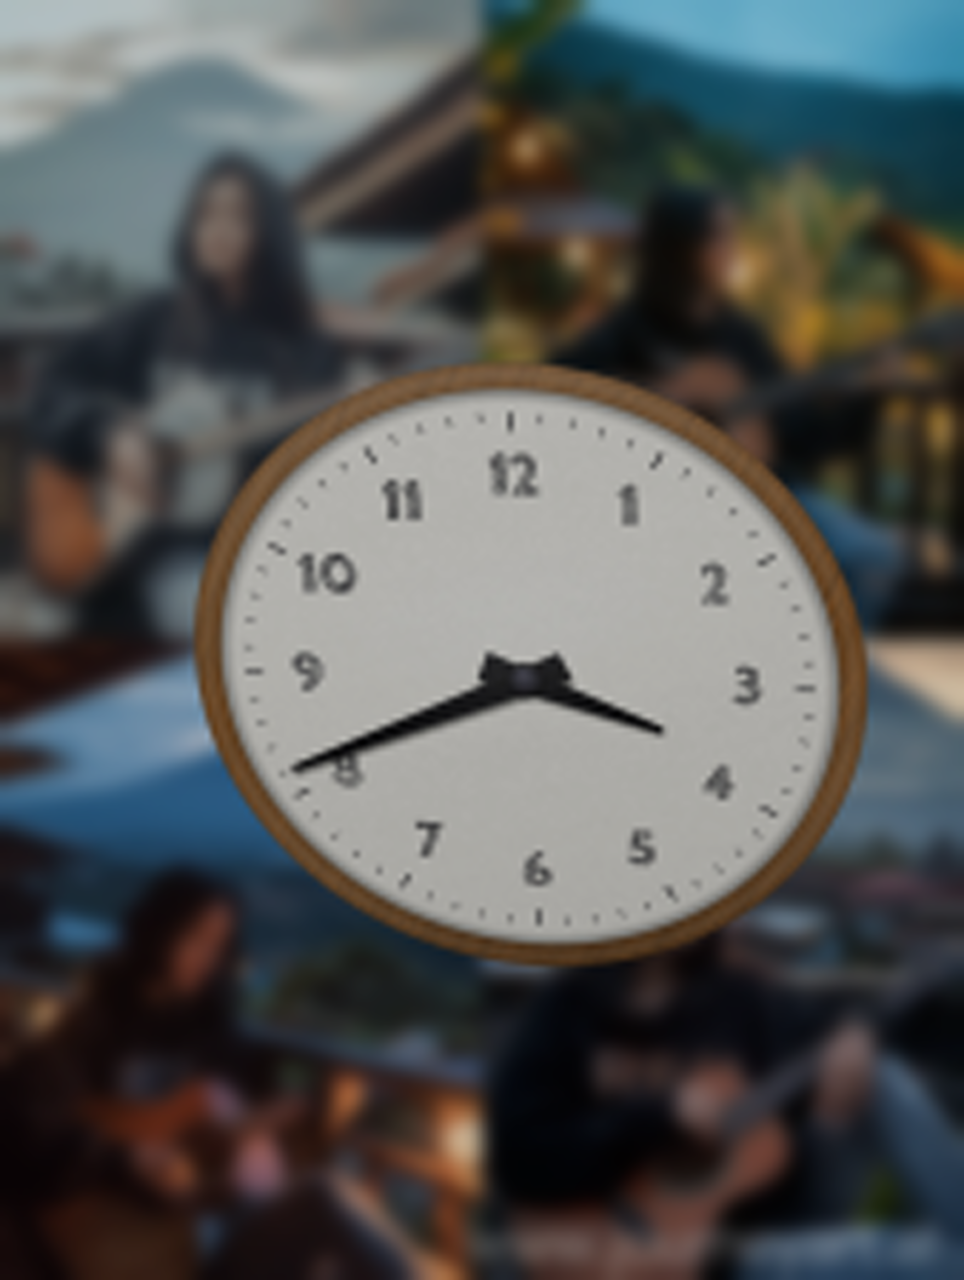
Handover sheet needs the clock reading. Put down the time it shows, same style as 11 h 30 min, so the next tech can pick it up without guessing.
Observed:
3 h 41 min
